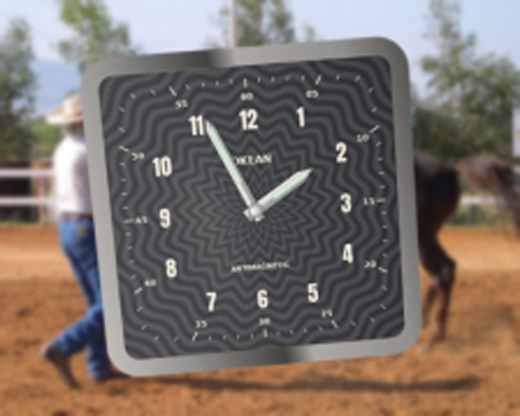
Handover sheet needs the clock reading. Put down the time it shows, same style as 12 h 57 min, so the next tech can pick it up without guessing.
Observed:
1 h 56 min
